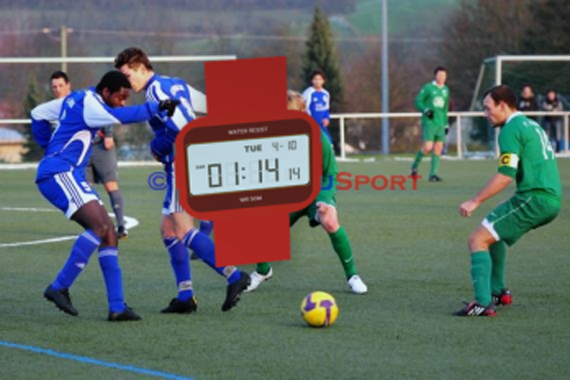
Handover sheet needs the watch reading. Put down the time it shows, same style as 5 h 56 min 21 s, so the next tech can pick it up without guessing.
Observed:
1 h 14 min 14 s
